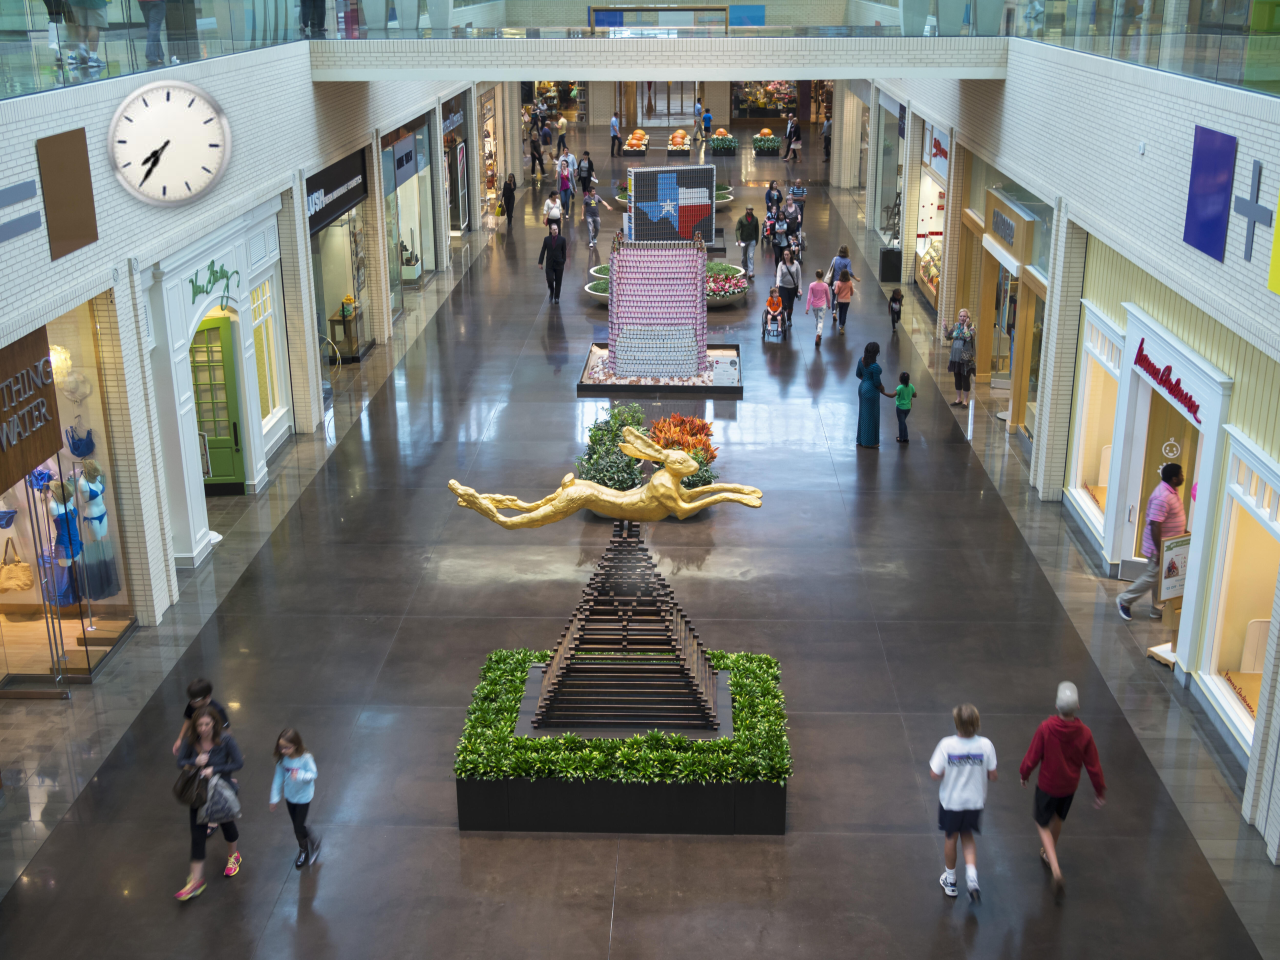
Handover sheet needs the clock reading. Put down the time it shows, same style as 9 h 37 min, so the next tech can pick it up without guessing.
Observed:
7 h 35 min
